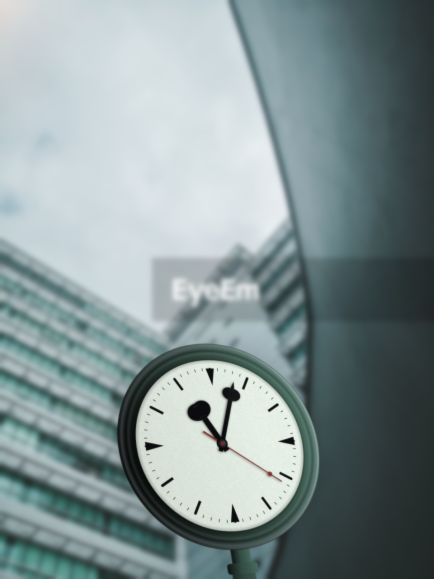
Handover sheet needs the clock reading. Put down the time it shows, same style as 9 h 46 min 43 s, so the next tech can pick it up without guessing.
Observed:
11 h 03 min 21 s
